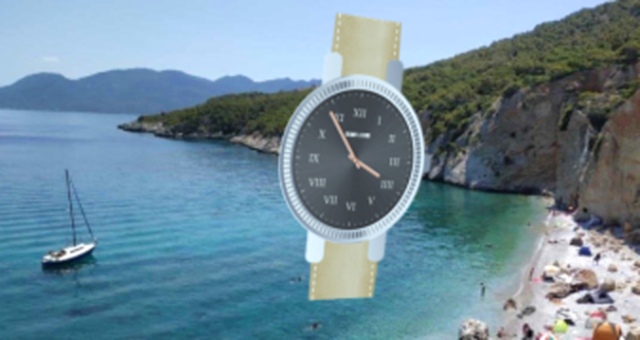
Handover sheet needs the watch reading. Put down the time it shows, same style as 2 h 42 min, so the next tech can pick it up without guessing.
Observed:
3 h 54 min
